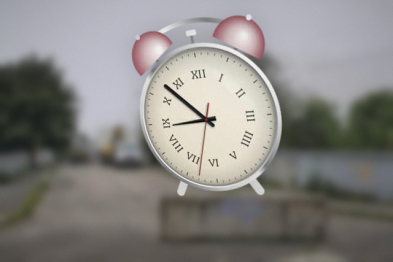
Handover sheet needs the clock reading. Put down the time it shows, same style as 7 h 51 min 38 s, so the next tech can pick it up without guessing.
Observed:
8 h 52 min 33 s
